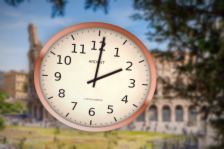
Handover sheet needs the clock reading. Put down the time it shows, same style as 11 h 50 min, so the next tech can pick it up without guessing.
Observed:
2 h 01 min
